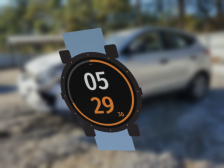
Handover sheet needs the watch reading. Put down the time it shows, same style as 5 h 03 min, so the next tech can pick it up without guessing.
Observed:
5 h 29 min
